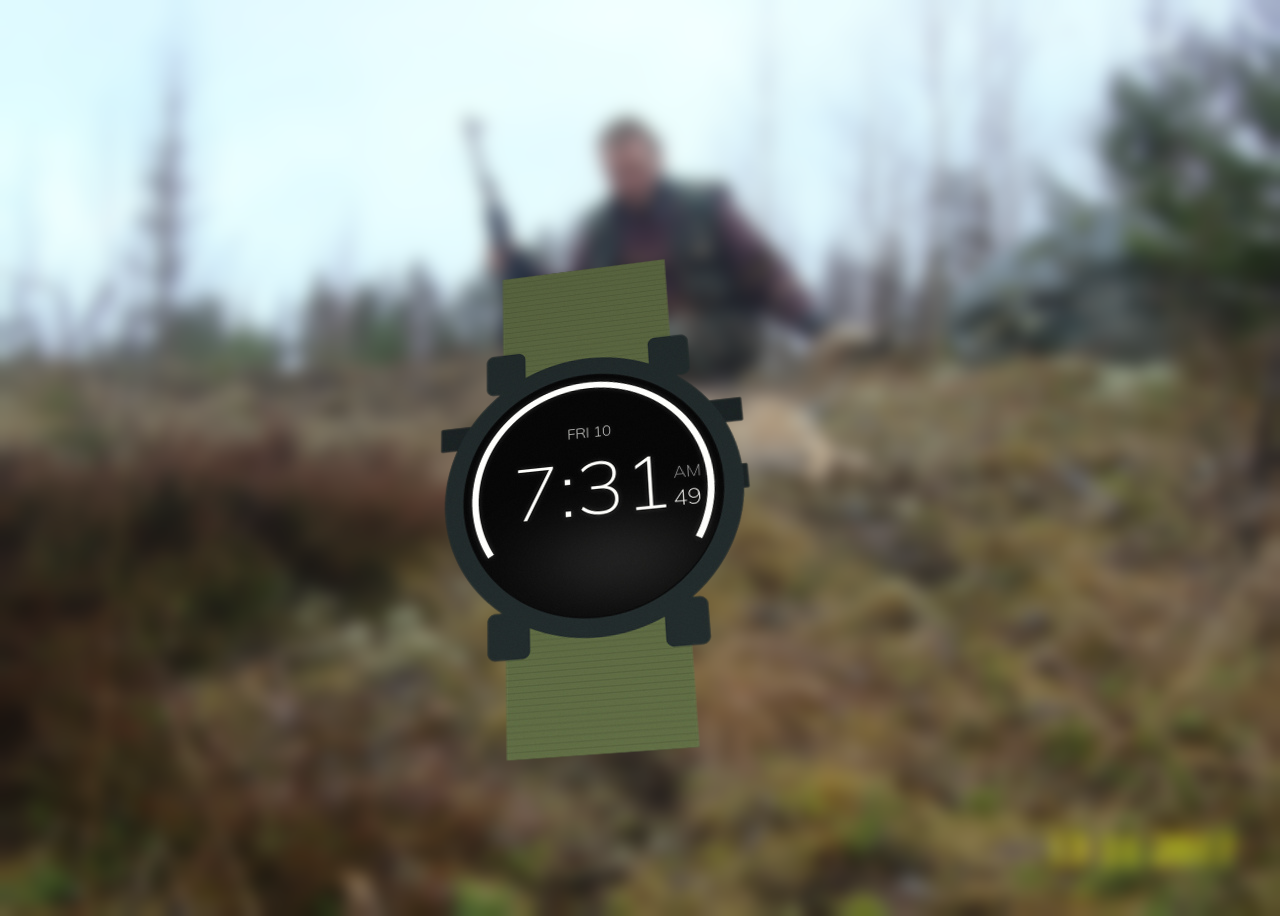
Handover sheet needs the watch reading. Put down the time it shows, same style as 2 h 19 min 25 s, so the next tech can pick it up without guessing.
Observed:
7 h 31 min 49 s
